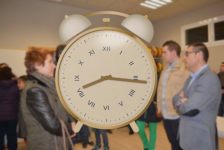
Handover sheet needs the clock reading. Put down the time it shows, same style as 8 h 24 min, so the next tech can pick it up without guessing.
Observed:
8 h 16 min
